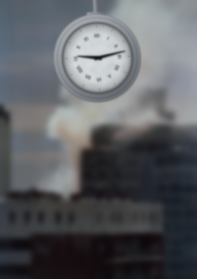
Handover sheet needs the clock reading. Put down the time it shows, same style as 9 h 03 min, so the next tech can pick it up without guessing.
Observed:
9 h 13 min
